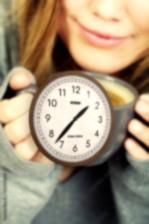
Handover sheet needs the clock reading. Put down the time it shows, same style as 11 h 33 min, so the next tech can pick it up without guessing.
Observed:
1 h 37 min
